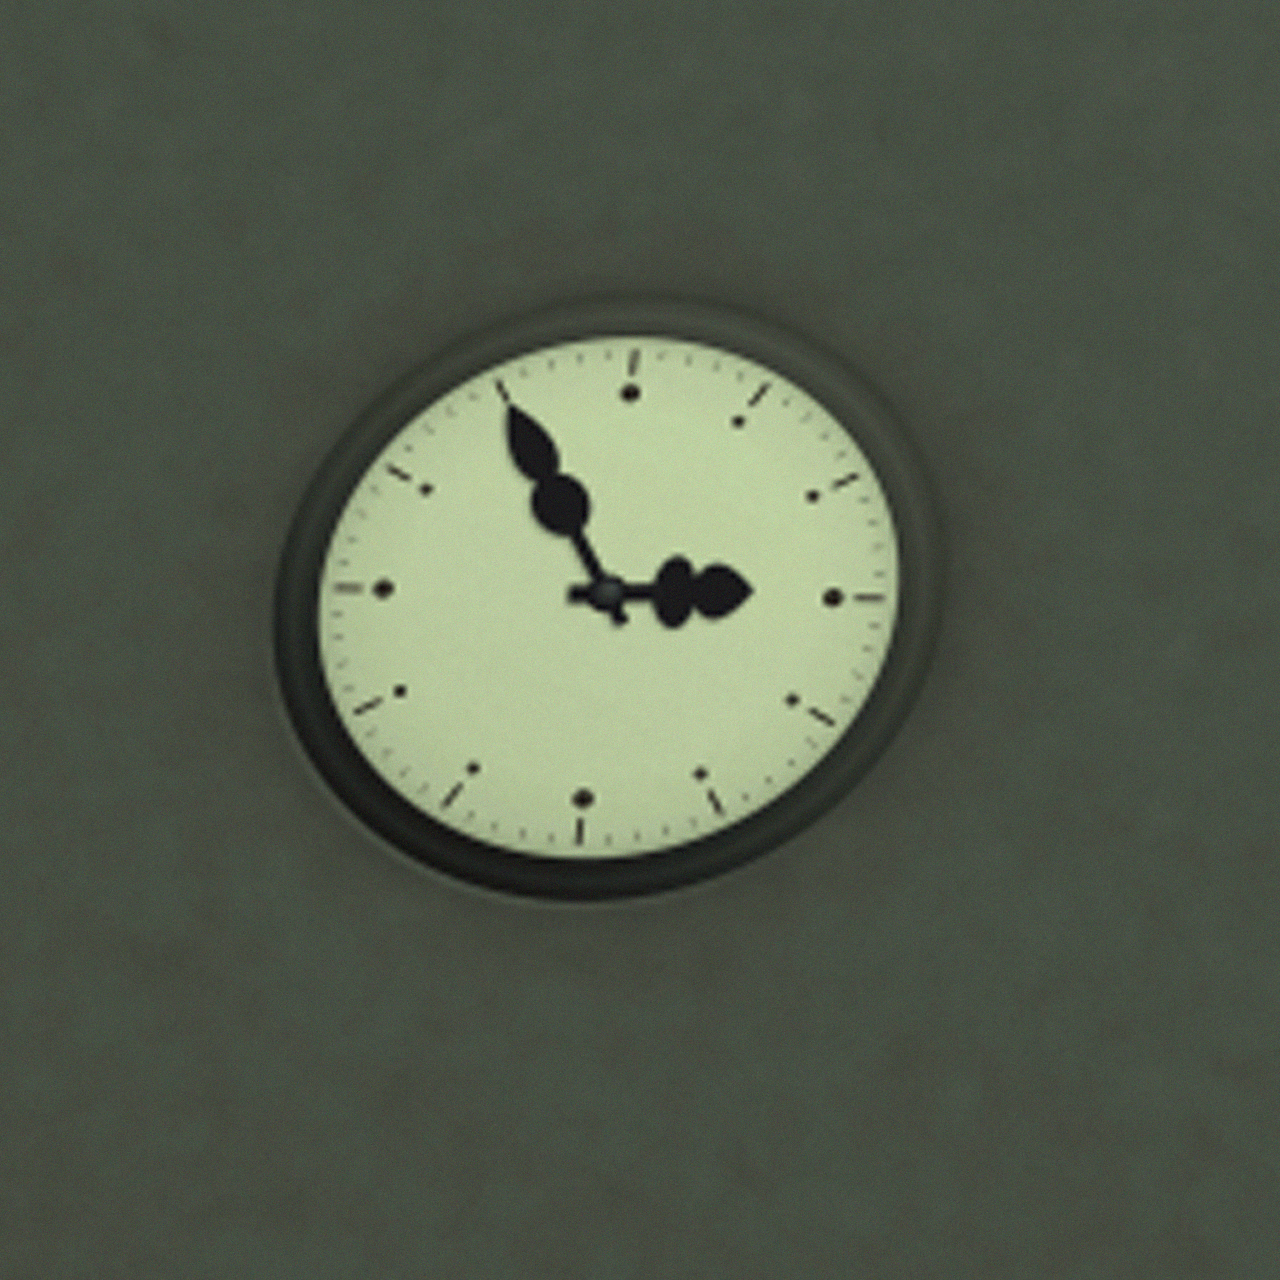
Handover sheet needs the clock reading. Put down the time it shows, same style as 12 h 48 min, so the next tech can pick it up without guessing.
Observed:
2 h 55 min
